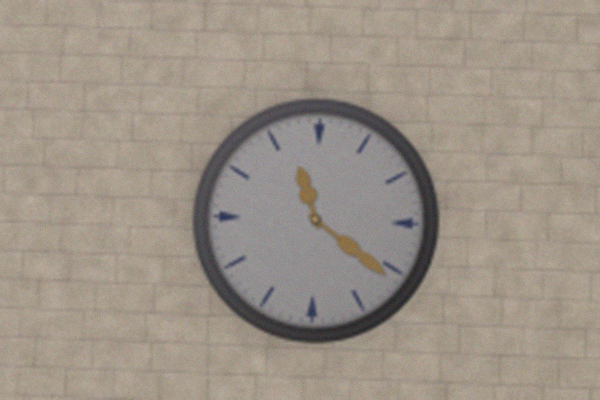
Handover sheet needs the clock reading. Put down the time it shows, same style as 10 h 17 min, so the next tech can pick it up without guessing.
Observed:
11 h 21 min
